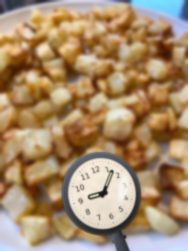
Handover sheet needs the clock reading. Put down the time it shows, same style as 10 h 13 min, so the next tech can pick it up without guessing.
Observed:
9 h 07 min
